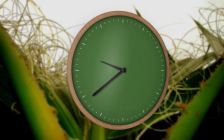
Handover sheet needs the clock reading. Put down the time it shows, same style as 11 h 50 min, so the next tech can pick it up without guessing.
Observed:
9 h 39 min
